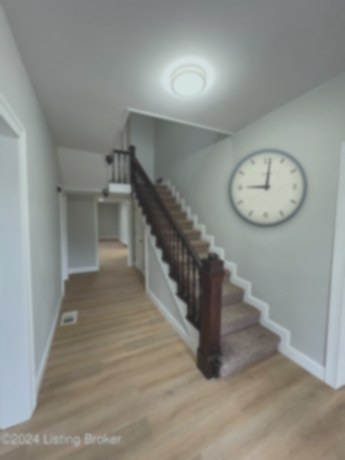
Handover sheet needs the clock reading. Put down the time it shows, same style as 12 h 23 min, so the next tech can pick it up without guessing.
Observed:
9 h 01 min
